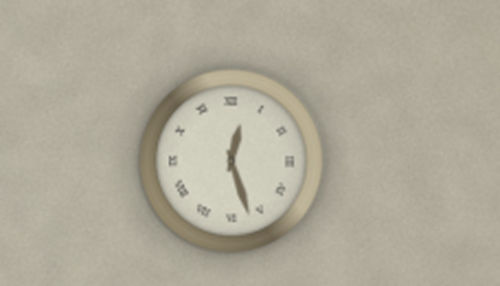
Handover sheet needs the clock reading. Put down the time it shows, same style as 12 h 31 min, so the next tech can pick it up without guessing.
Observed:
12 h 27 min
